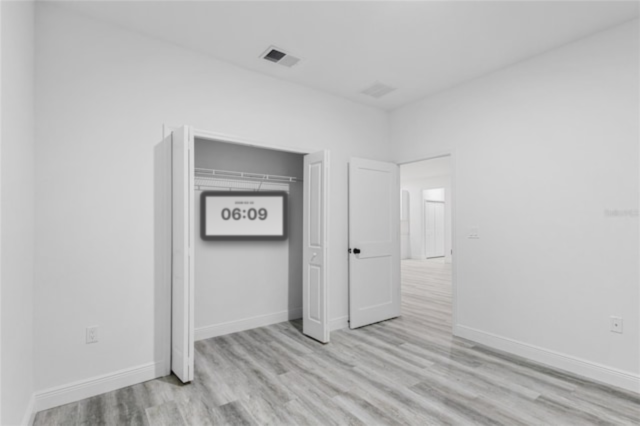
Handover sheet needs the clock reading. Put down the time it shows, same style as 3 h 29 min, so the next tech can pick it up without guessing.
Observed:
6 h 09 min
